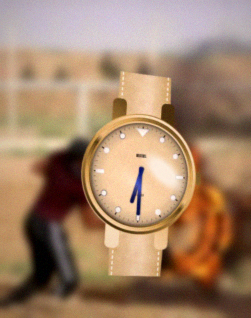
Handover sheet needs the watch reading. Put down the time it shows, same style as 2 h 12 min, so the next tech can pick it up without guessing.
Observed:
6 h 30 min
